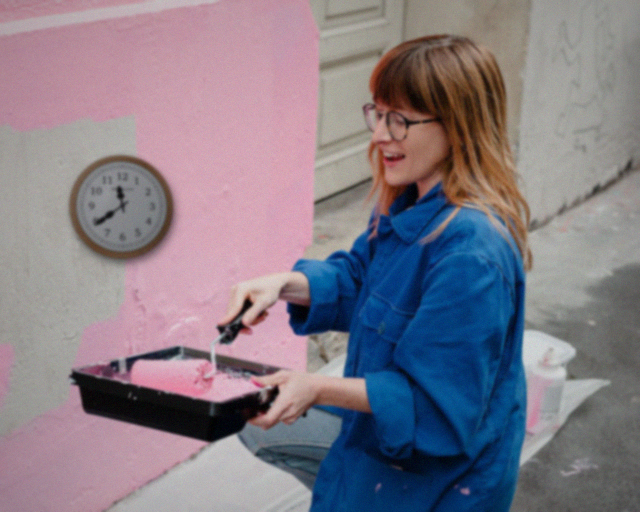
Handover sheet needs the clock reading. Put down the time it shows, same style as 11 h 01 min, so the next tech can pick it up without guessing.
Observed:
11 h 39 min
